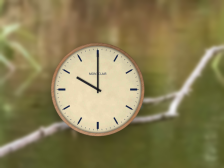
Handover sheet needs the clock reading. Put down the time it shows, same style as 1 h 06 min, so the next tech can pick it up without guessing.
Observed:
10 h 00 min
